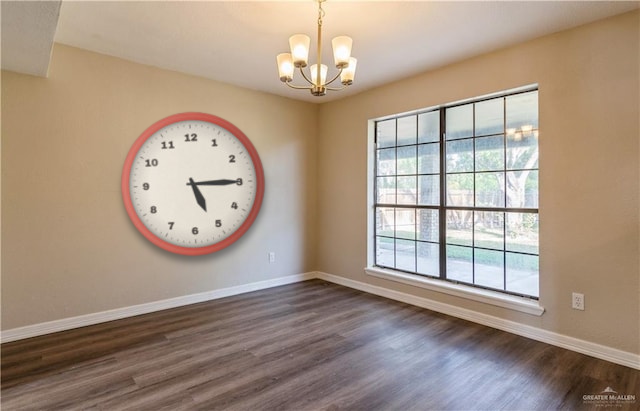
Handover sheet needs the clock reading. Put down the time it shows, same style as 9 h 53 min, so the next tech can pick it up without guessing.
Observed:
5 h 15 min
